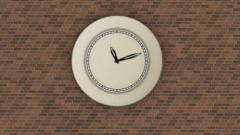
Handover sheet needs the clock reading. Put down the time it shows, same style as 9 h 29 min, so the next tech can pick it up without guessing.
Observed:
11 h 12 min
